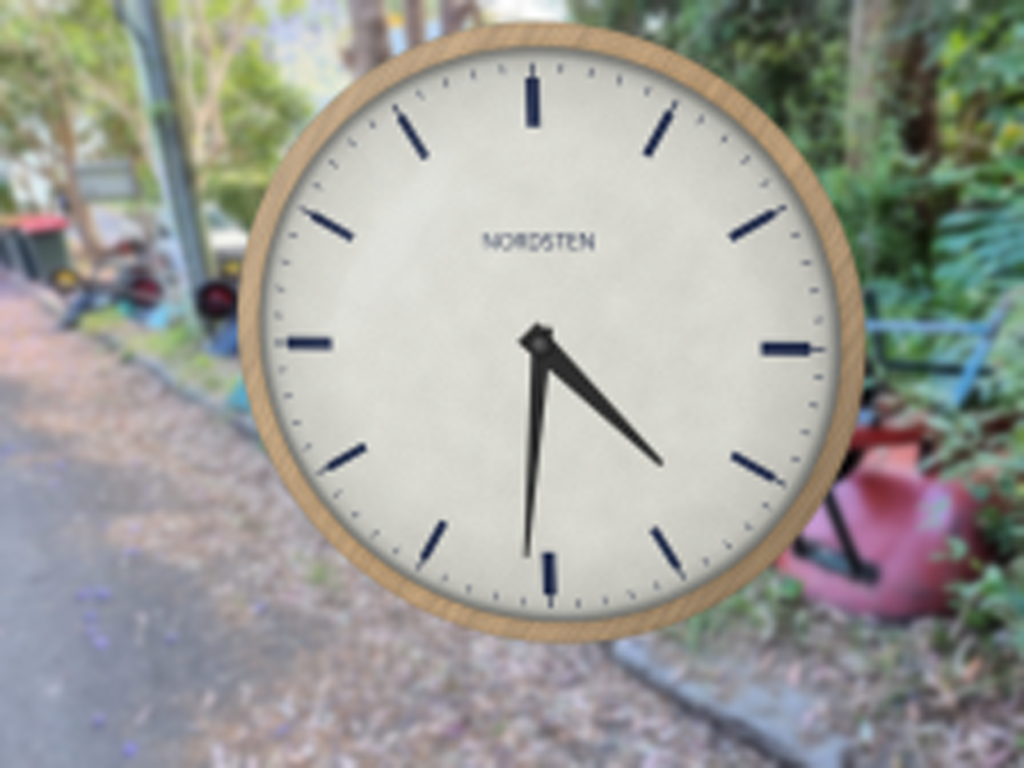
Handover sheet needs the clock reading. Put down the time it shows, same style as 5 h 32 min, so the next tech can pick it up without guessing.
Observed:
4 h 31 min
